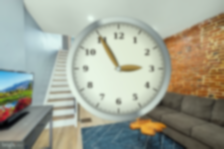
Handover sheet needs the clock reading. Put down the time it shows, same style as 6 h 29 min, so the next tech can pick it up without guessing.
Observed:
2 h 55 min
